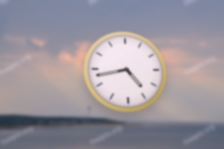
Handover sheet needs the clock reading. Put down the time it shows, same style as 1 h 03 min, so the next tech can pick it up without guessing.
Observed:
4 h 43 min
